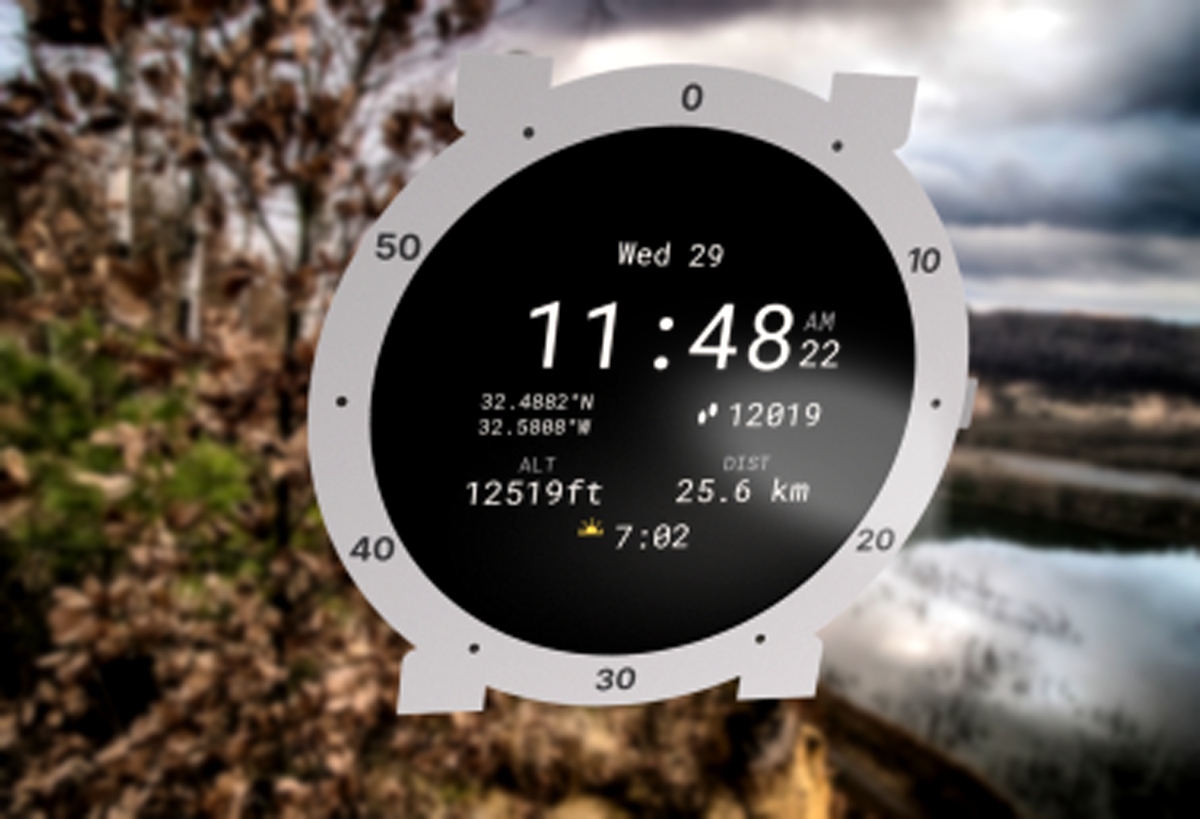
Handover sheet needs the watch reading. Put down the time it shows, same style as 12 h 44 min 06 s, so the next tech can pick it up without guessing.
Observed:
11 h 48 min 22 s
